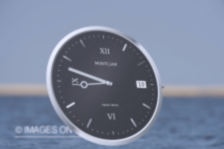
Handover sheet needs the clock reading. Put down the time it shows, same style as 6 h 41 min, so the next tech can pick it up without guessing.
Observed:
8 h 48 min
